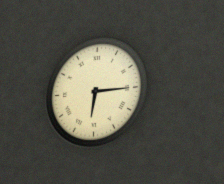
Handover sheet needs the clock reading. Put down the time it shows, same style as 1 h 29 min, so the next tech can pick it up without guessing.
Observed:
6 h 15 min
